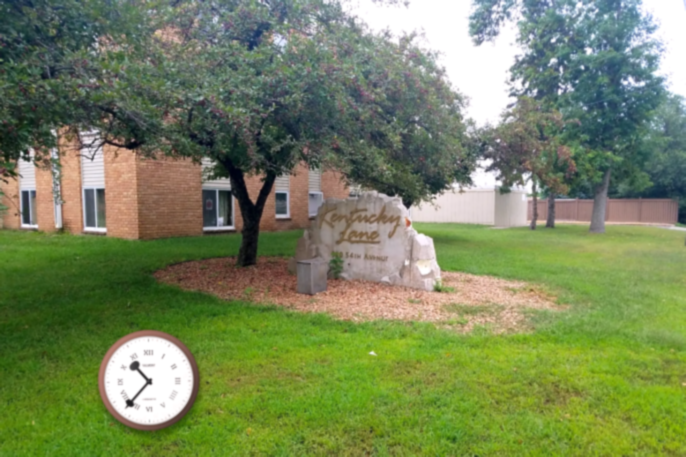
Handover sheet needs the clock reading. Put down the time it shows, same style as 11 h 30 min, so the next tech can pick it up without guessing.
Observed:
10 h 37 min
